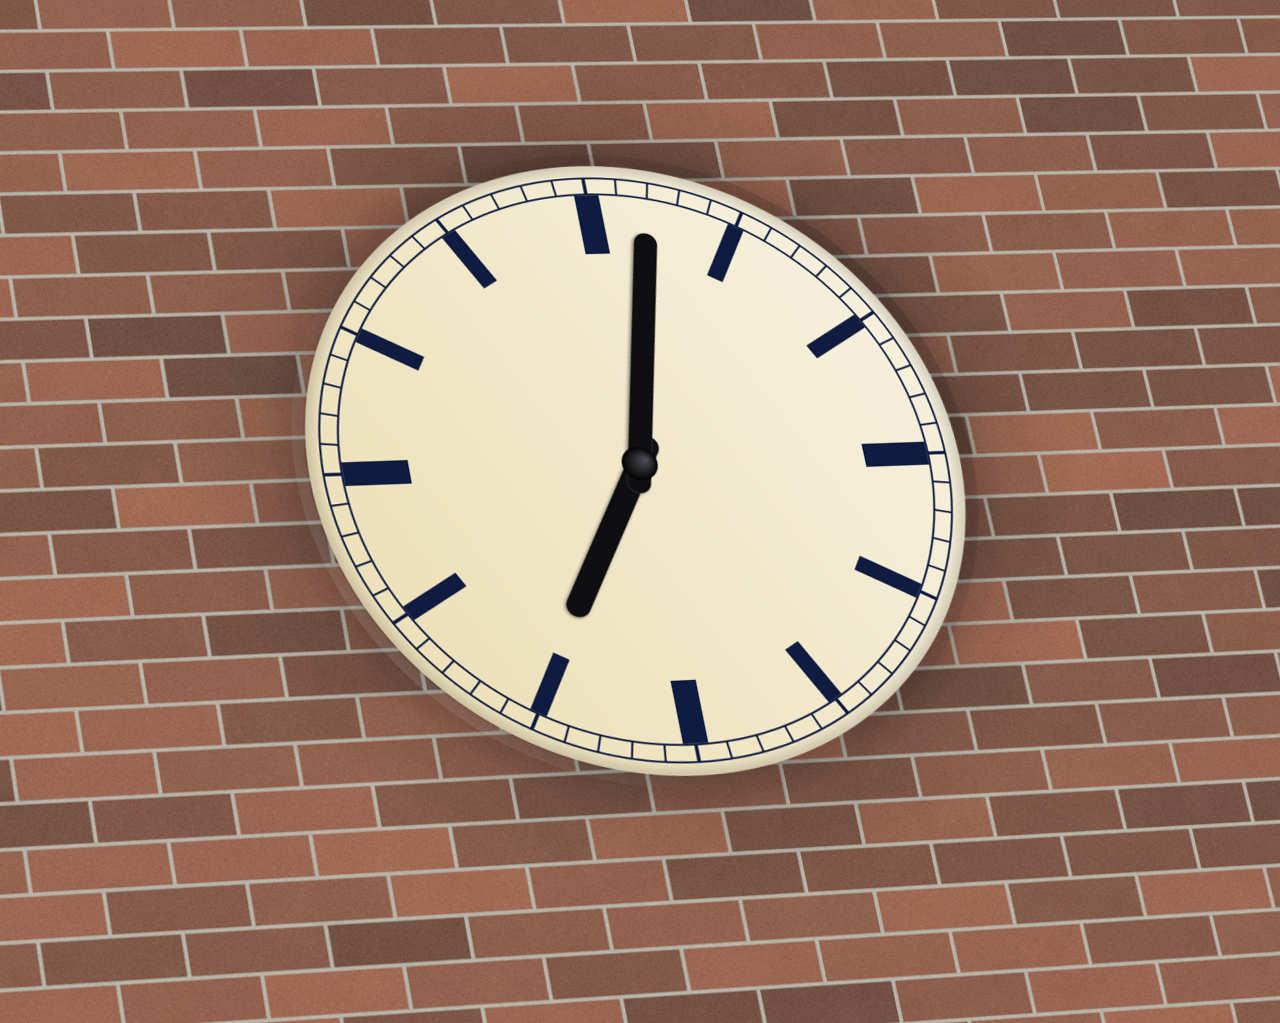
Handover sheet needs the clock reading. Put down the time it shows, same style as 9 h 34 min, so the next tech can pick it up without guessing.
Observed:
7 h 02 min
